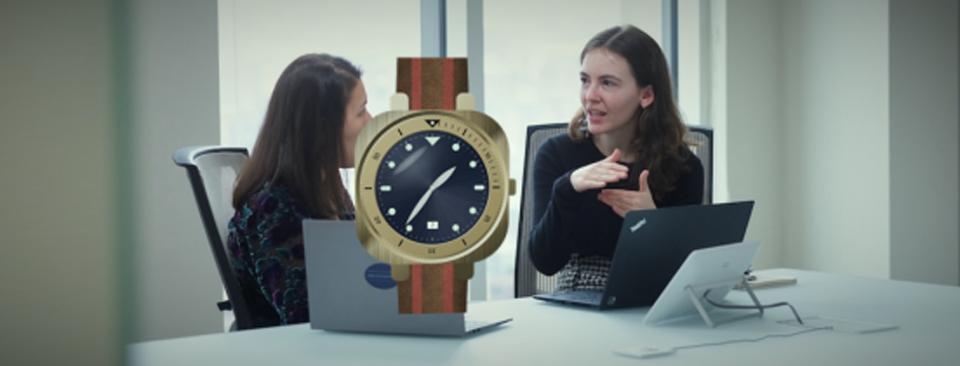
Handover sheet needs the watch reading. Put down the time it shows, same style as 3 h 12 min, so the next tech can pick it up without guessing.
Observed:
1 h 36 min
